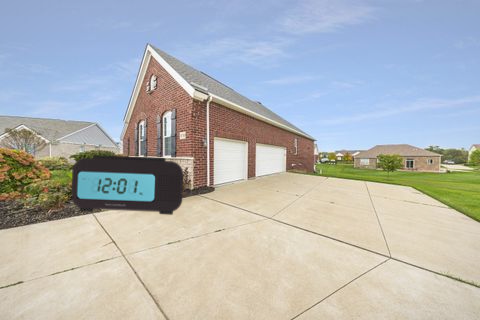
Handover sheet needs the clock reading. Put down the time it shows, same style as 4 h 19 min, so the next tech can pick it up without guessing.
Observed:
12 h 01 min
